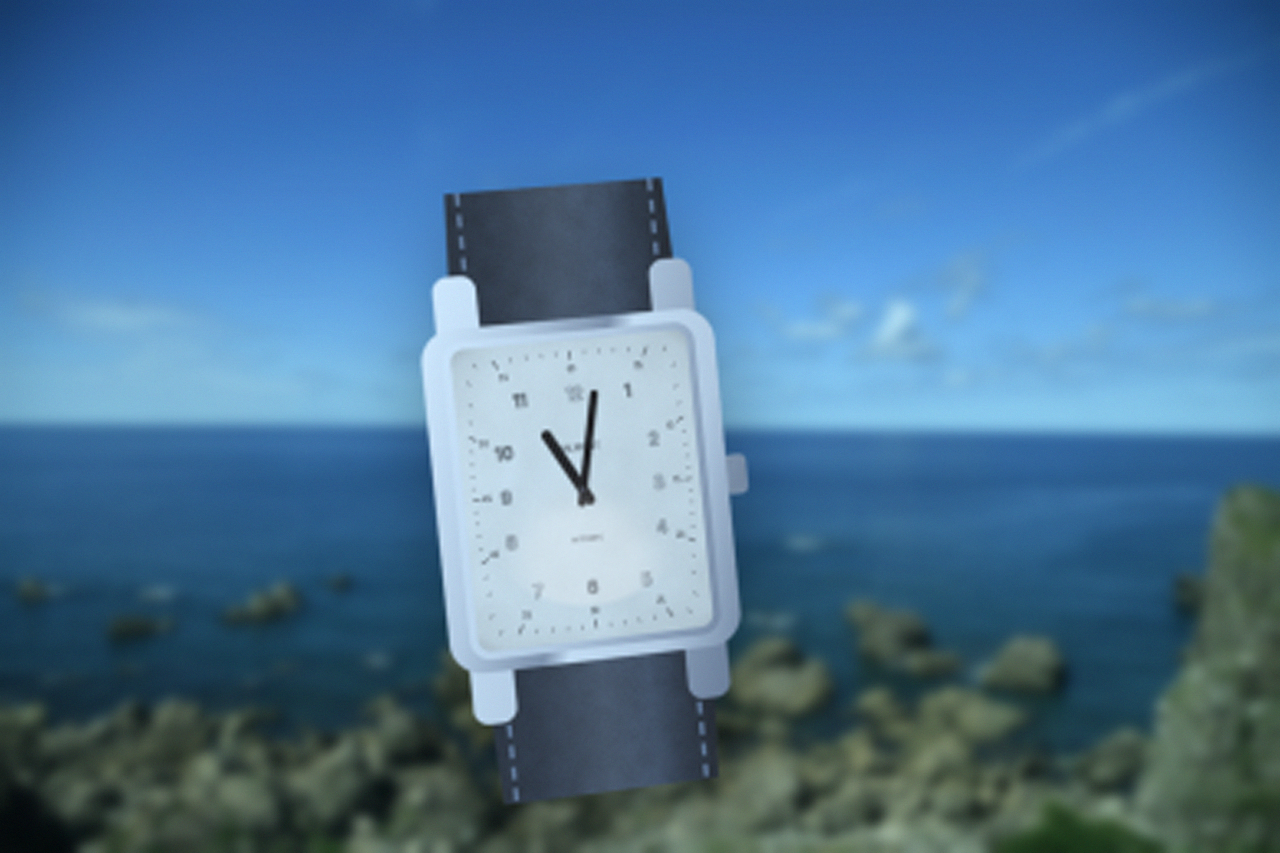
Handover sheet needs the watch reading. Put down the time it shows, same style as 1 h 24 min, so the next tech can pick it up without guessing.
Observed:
11 h 02 min
